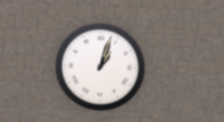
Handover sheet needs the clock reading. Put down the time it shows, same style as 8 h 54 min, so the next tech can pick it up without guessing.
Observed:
1 h 03 min
